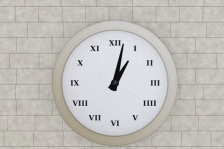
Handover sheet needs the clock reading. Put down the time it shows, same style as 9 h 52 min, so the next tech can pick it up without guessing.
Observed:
1 h 02 min
